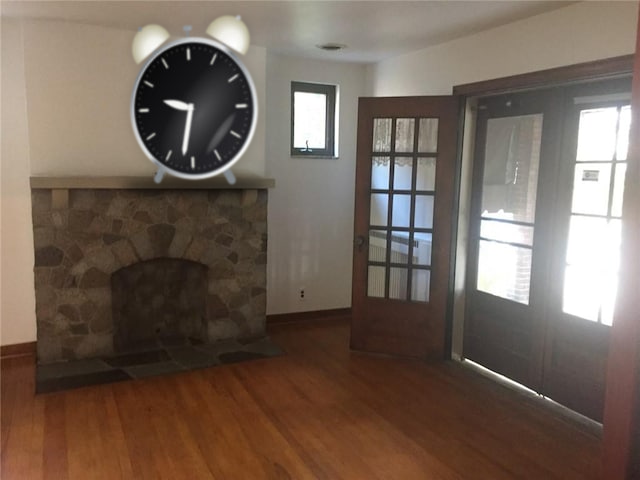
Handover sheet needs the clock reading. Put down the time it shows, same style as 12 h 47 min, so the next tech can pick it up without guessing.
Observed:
9 h 32 min
